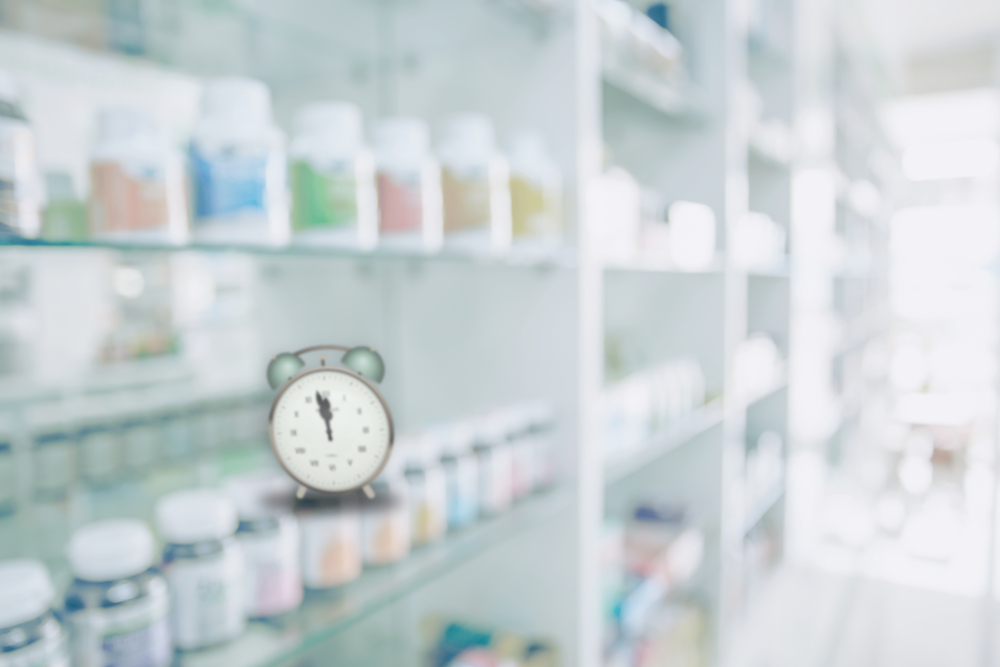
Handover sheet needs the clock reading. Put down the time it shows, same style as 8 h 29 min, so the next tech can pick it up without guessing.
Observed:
11 h 58 min
